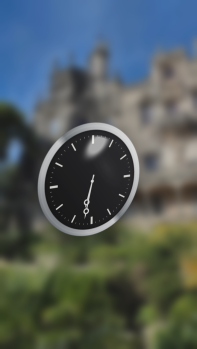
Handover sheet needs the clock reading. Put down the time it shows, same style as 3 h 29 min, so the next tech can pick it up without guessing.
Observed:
6 h 32 min
